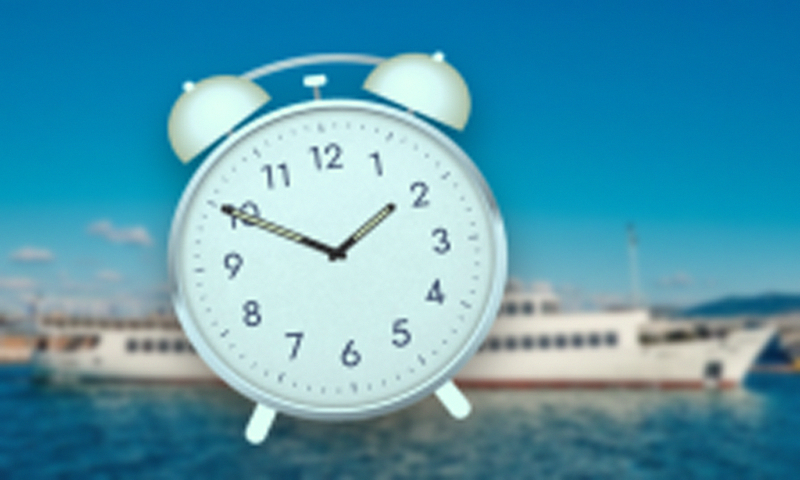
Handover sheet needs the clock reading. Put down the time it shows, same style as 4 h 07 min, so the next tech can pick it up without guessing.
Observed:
1 h 50 min
